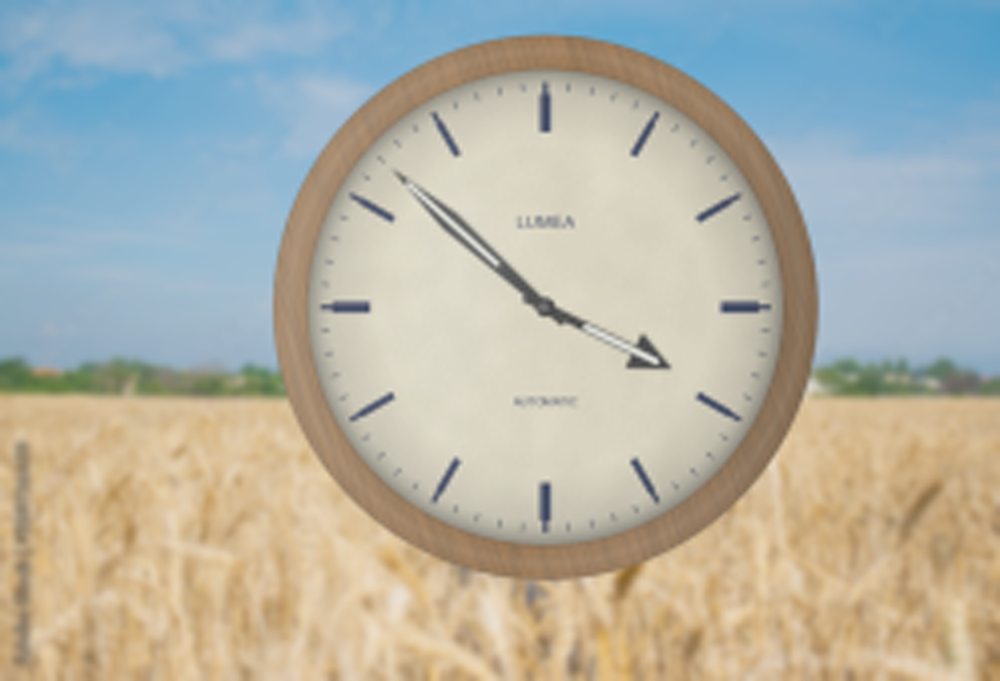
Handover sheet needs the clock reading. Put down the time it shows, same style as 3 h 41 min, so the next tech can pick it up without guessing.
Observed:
3 h 52 min
